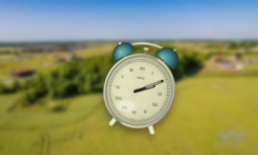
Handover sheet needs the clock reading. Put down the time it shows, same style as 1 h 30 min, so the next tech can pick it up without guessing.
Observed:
2 h 10 min
